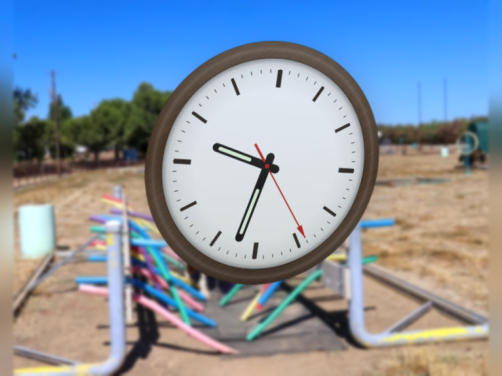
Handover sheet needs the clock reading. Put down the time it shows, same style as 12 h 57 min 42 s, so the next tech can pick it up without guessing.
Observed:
9 h 32 min 24 s
